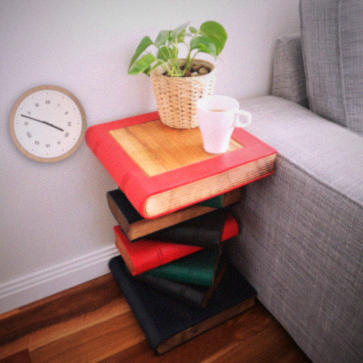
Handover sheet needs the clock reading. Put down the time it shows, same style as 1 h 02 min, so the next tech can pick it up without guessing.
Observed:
3 h 48 min
